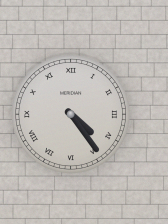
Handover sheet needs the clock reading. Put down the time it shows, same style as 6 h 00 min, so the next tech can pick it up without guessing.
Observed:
4 h 24 min
